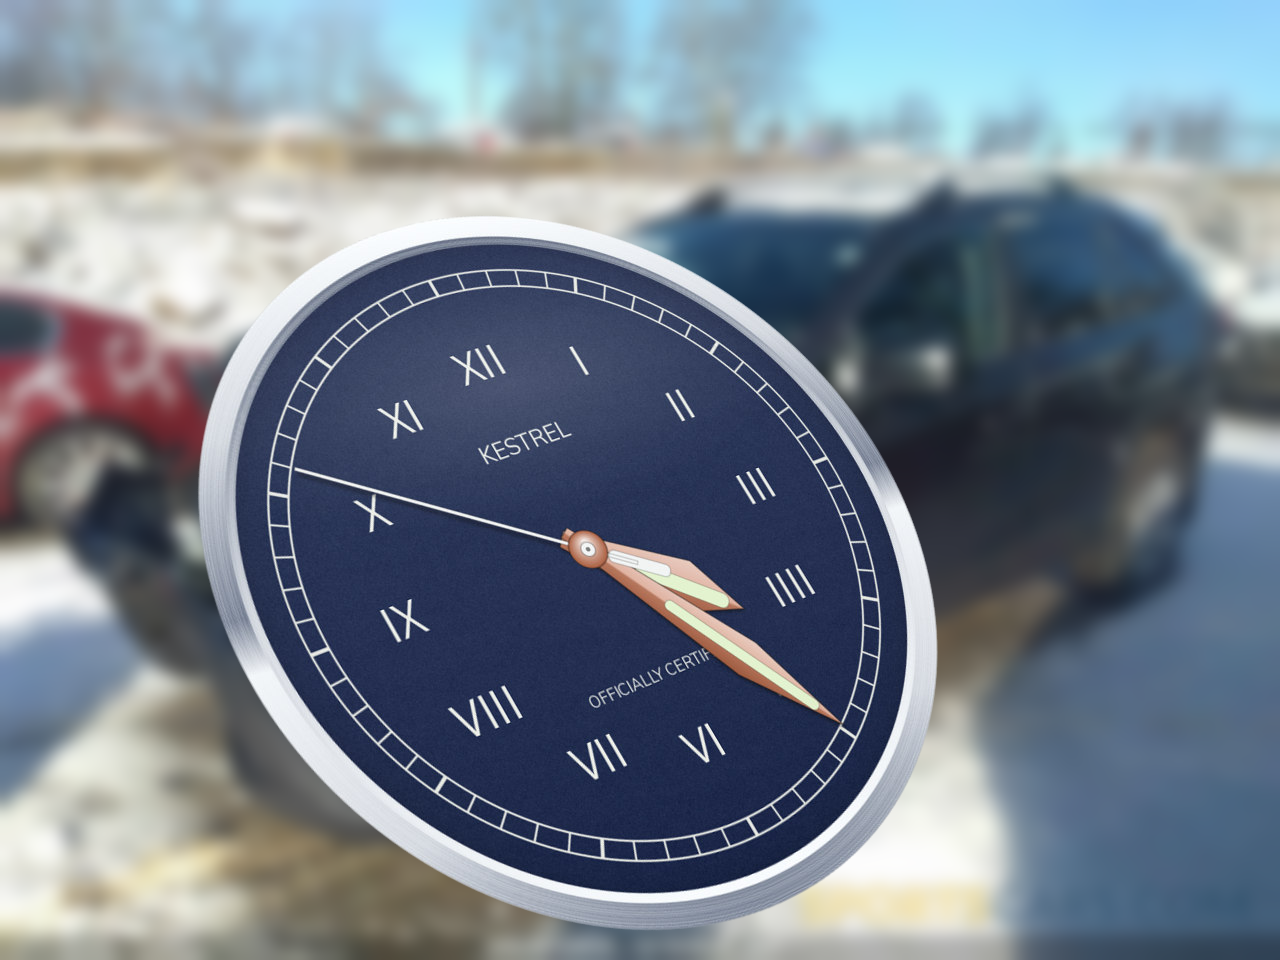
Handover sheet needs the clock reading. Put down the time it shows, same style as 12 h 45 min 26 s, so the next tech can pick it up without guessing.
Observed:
4 h 24 min 51 s
